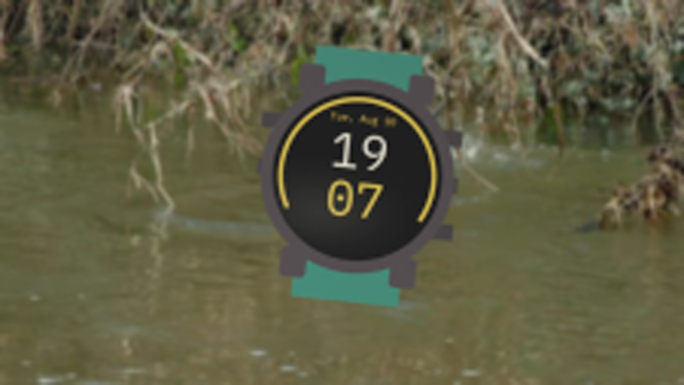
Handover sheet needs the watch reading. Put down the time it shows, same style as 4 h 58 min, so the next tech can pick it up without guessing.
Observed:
19 h 07 min
